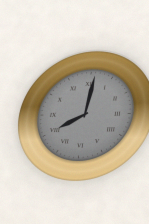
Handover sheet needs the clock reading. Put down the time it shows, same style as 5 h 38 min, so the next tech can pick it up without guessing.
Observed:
8 h 01 min
